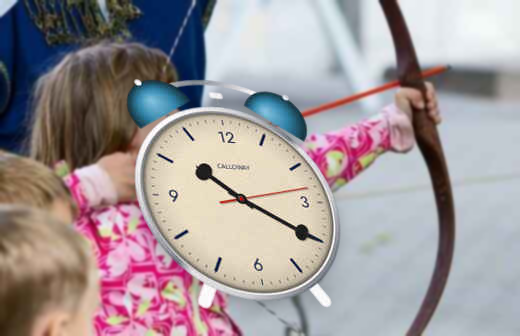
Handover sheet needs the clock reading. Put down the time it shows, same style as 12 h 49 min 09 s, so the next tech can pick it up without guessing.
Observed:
10 h 20 min 13 s
